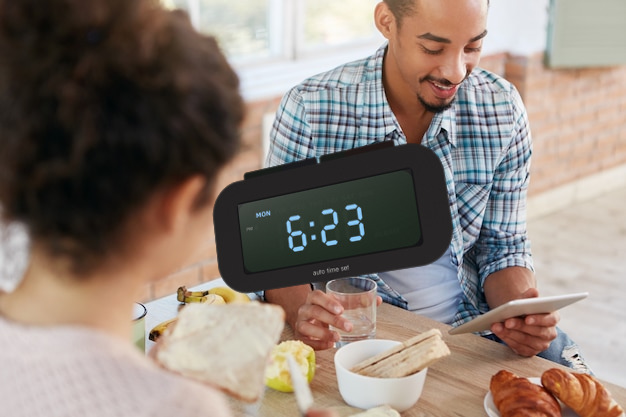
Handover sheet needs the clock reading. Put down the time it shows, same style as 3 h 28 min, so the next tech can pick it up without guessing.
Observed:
6 h 23 min
